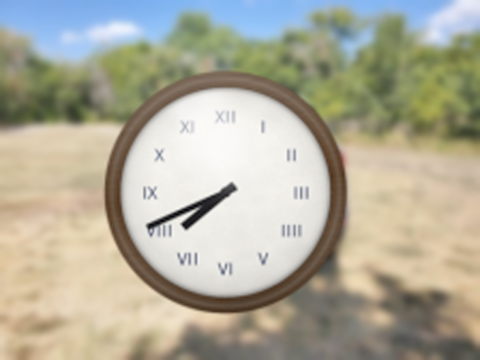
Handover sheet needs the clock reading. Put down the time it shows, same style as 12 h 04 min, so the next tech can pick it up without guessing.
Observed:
7 h 41 min
